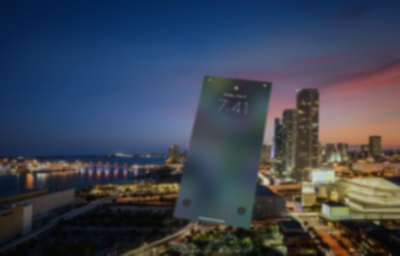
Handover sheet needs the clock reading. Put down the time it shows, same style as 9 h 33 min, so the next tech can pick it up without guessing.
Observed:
7 h 41 min
